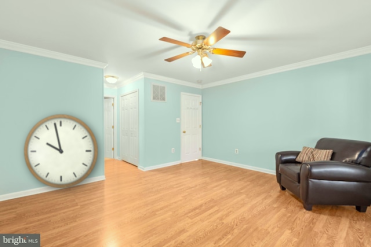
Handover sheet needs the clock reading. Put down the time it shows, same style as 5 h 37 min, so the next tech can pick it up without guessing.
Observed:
9 h 58 min
